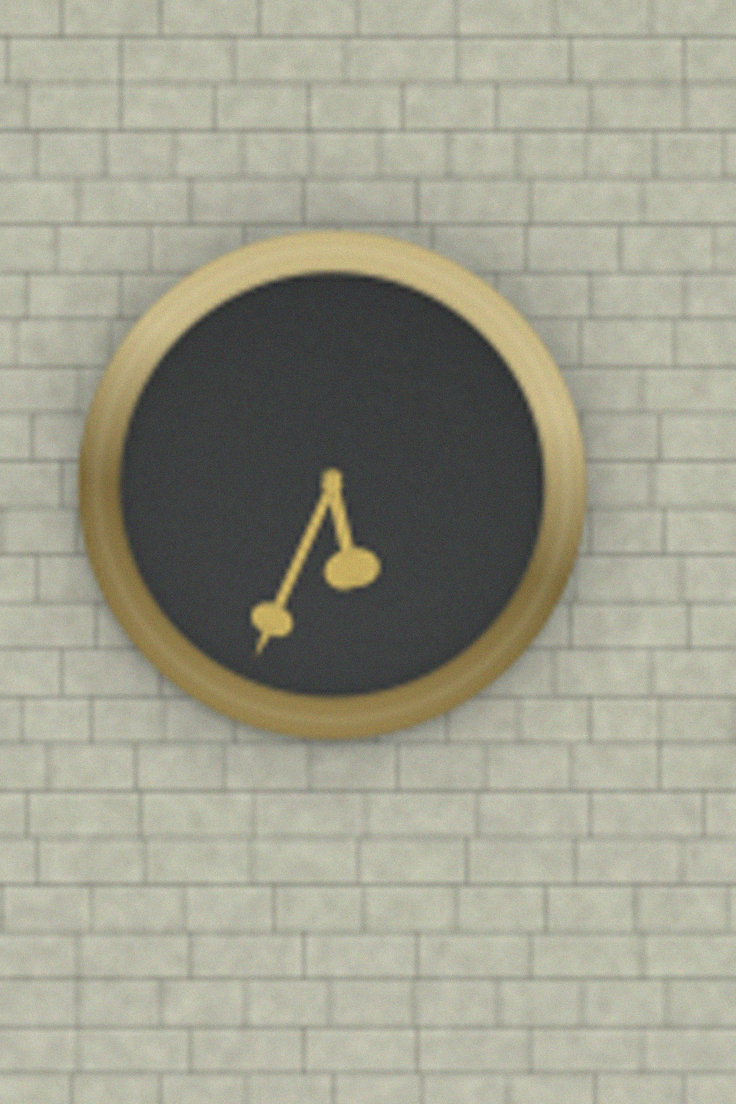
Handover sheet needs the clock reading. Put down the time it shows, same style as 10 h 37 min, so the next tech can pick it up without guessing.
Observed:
5 h 34 min
